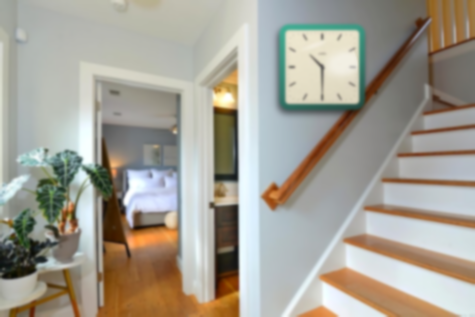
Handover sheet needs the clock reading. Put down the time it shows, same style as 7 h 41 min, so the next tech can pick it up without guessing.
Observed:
10 h 30 min
